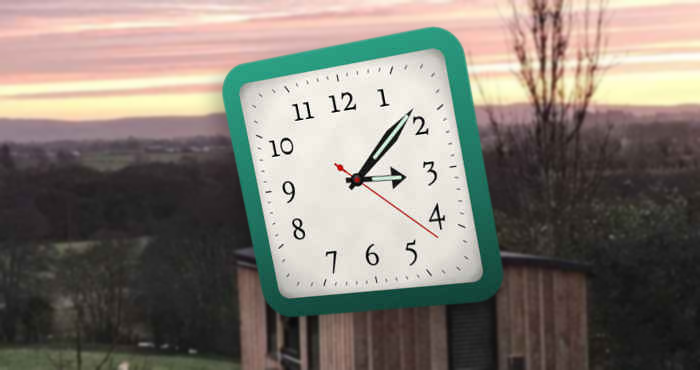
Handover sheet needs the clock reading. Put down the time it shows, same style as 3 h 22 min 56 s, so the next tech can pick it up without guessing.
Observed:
3 h 08 min 22 s
